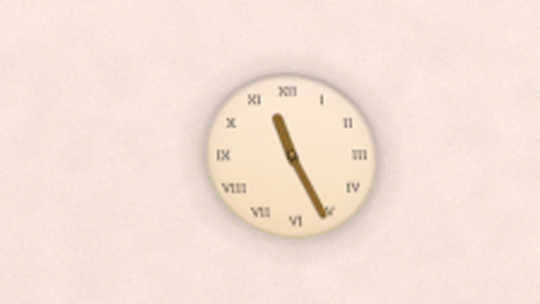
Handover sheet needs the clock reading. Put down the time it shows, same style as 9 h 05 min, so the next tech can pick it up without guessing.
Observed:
11 h 26 min
